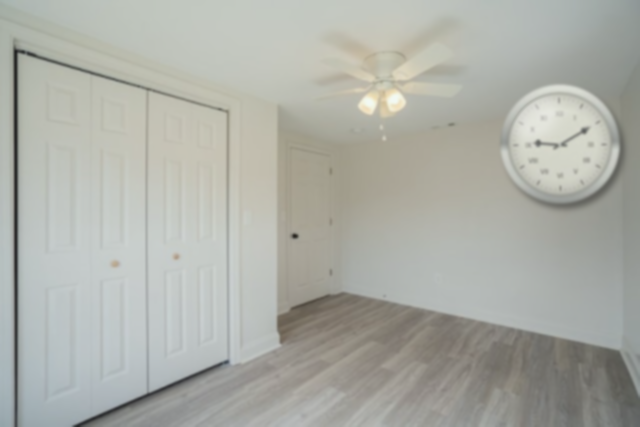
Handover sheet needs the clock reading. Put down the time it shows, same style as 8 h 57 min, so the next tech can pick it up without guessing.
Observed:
9 h 10 min
